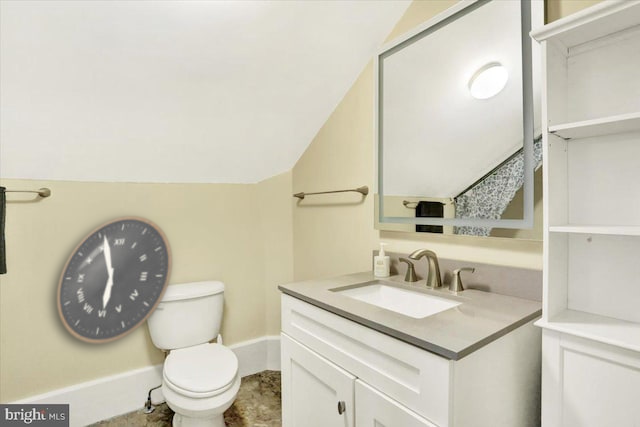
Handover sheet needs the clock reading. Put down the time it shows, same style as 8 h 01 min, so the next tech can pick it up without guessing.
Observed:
5 h 56 min
